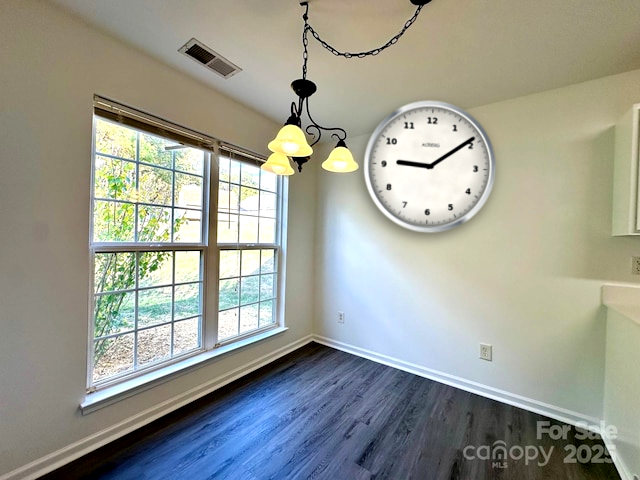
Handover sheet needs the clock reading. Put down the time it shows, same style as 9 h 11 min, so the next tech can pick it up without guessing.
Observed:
9 h 09 min
